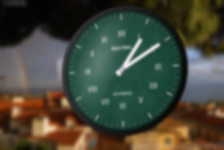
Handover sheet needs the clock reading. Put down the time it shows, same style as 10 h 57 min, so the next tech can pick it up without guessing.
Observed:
1 h 10 min
